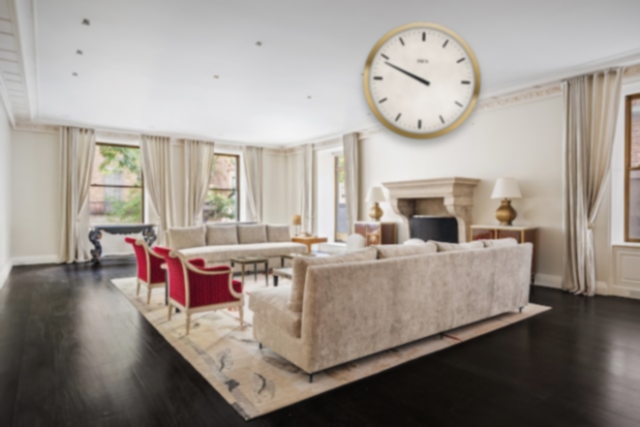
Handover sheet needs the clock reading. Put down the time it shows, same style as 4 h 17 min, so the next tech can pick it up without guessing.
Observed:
9 h 49 min
